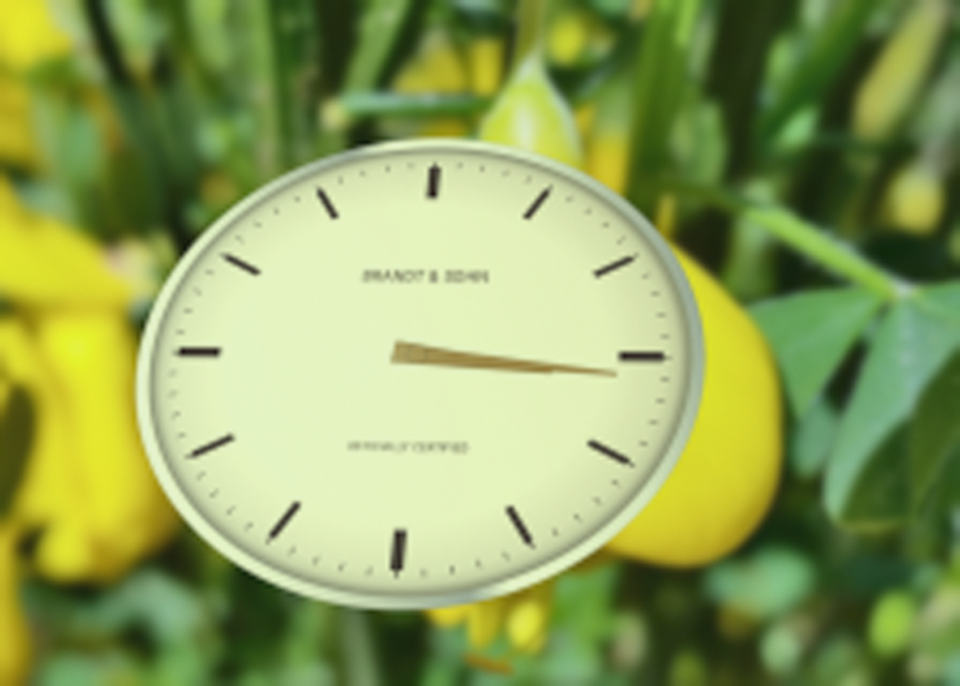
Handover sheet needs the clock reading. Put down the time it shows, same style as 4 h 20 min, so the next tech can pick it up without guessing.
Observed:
3 h 16 min
